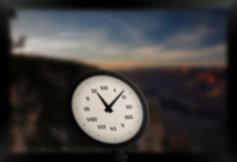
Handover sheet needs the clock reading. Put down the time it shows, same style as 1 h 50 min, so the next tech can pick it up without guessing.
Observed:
11 h 08 min
